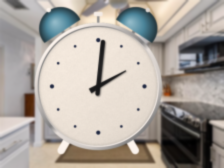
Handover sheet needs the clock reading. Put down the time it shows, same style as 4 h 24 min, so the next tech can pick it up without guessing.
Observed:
2 h 01 min
